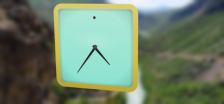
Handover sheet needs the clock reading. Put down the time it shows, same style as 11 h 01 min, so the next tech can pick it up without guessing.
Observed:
4 h 36 min
